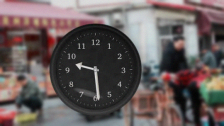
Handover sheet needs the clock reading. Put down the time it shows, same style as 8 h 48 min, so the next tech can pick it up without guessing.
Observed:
9 h 29 min
